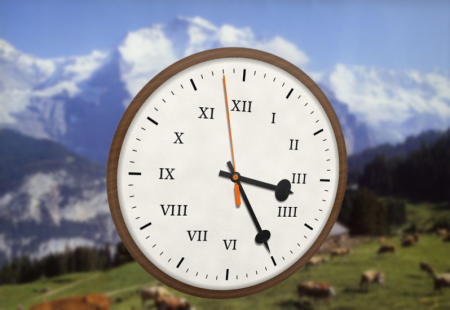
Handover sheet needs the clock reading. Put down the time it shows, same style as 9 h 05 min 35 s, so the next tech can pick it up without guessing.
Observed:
3 h 24 min 58 s
